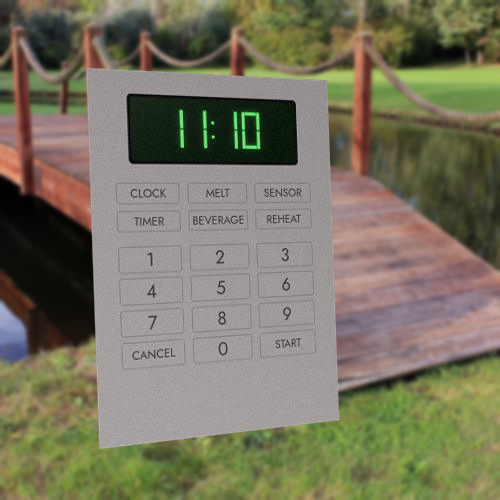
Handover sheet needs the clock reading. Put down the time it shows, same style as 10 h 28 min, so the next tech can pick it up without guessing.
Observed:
11 h 10 min
